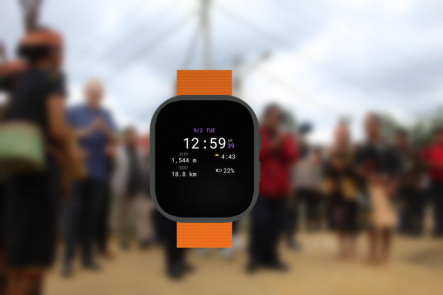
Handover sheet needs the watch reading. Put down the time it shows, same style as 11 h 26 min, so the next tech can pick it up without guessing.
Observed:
12 h 59 min
